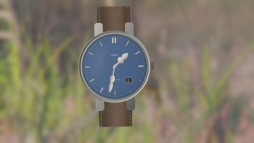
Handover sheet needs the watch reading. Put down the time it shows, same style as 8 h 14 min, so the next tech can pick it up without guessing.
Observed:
1 h 32 min
